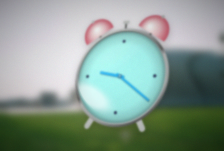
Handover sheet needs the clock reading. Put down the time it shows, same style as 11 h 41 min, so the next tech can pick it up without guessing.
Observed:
9 h 21 min
